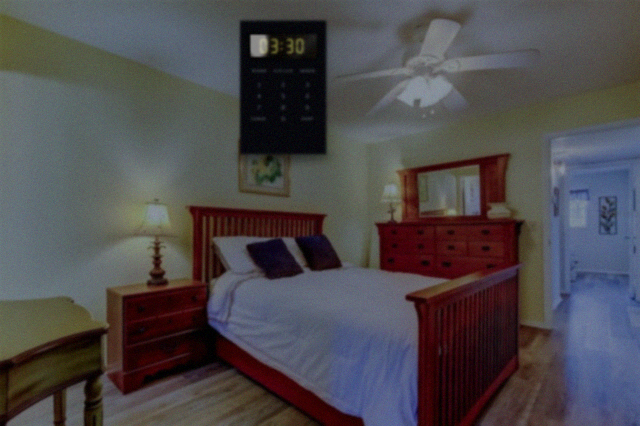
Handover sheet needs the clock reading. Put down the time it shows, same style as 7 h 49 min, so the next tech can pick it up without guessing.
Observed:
3 h 30 min
